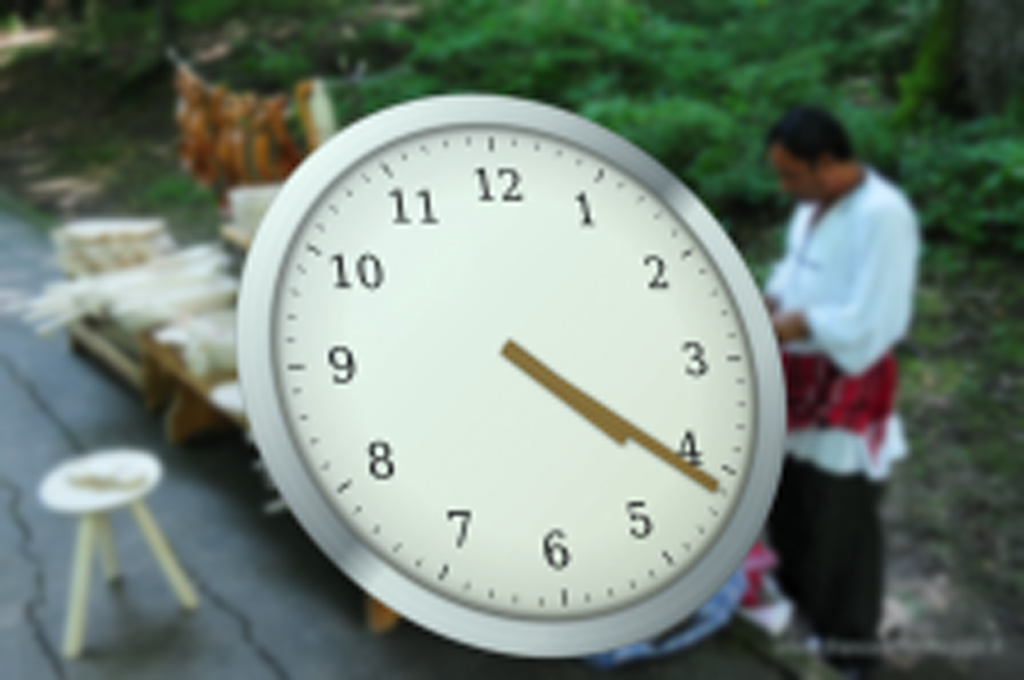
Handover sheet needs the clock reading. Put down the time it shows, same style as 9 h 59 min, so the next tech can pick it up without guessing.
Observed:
4 h 21 min
